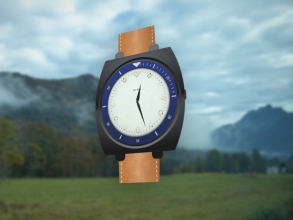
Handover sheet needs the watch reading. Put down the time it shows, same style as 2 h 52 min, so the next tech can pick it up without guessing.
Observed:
12 h 27 min
